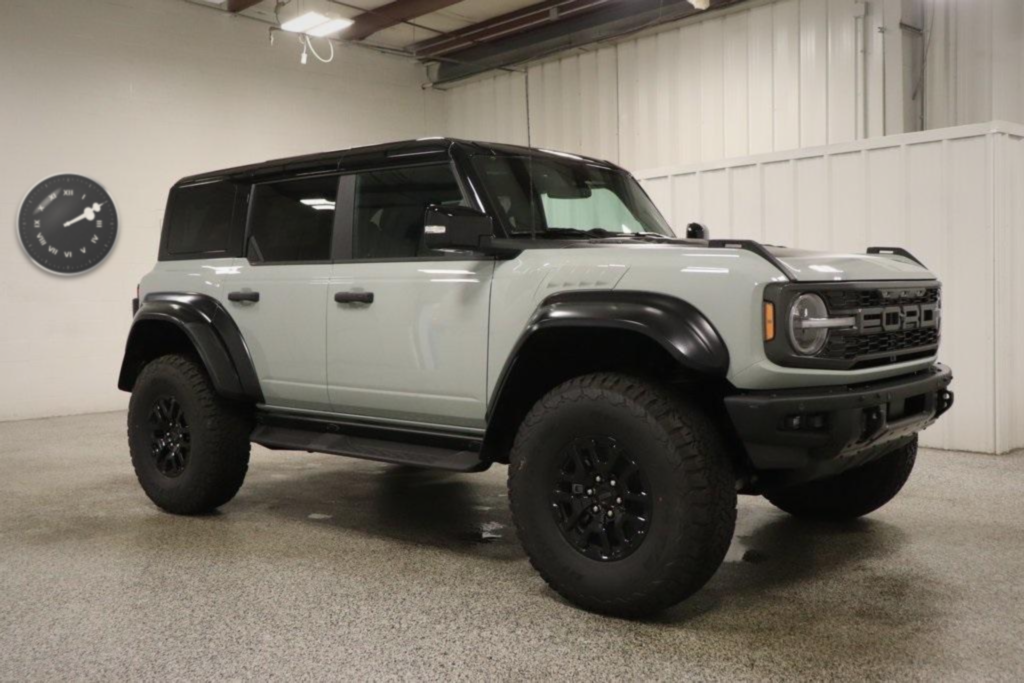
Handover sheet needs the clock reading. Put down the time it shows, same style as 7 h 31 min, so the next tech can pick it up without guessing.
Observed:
2 h 10 min
